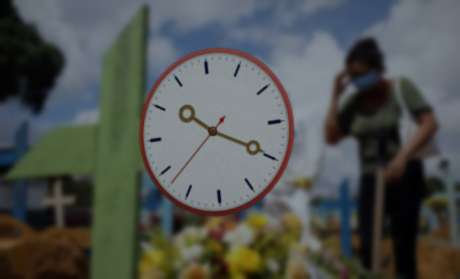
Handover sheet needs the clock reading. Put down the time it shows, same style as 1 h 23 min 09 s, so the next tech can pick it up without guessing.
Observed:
10 h 19 min 38 s
